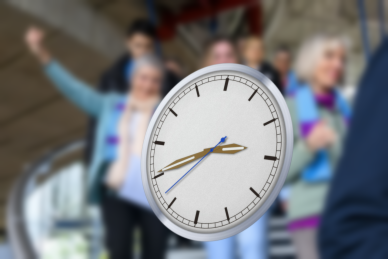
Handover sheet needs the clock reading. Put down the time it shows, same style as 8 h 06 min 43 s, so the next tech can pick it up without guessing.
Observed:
2 h 40 min 37 s
